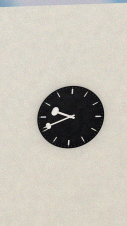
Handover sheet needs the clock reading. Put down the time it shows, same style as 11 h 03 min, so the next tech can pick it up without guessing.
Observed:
9 h 41 min
